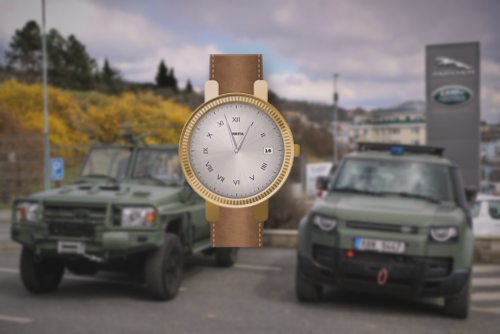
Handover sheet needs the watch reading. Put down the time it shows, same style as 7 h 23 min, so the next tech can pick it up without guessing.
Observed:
12 h 57 min
